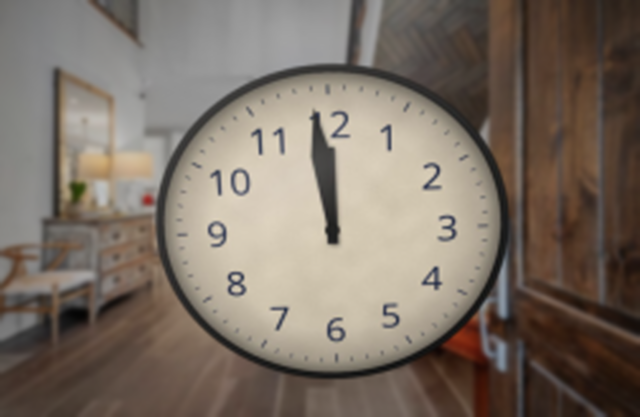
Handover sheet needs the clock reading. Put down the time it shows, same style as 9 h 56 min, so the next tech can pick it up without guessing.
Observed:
11 h 59 min
